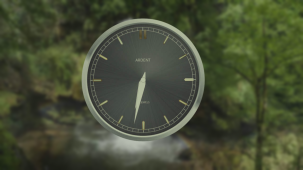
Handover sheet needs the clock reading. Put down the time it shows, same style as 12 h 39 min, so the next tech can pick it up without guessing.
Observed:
6 h 32 min
